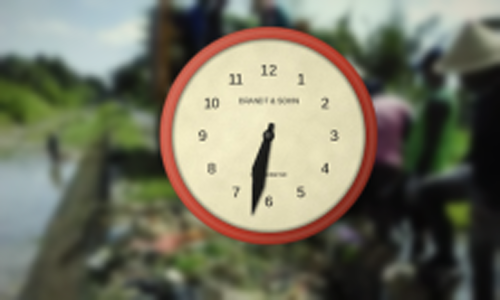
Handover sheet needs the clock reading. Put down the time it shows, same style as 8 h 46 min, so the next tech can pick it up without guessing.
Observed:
6 h 32 min
